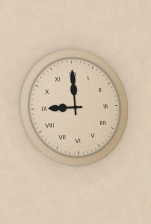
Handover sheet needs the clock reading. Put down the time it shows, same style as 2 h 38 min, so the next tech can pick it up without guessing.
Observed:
9 h 00 min
